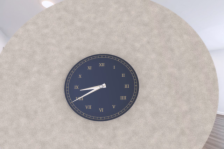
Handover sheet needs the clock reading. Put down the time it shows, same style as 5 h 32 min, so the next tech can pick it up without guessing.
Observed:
8 h 40 min
